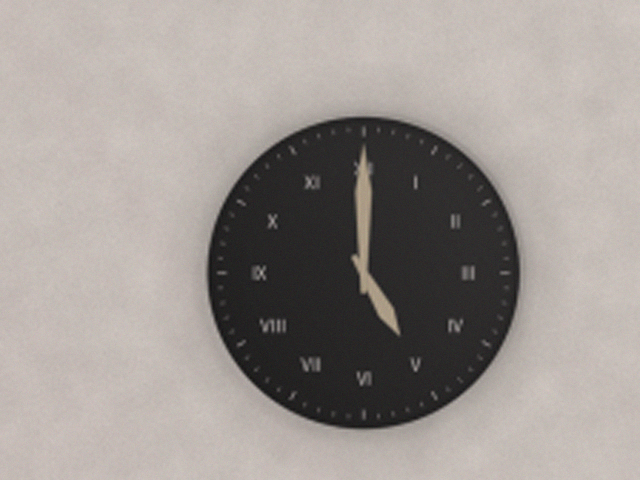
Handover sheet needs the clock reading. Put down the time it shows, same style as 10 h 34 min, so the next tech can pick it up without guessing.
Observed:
5 h 00 min
